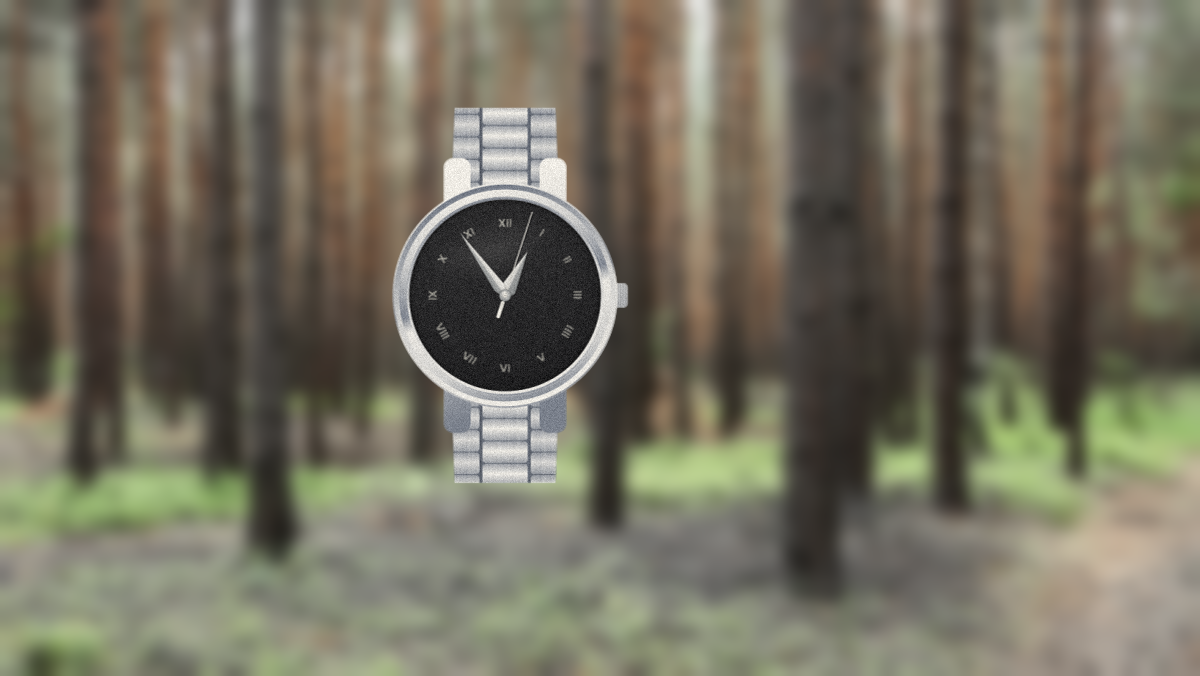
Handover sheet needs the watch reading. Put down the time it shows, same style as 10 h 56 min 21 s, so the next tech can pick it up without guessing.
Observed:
12 h 54 min 03 s
